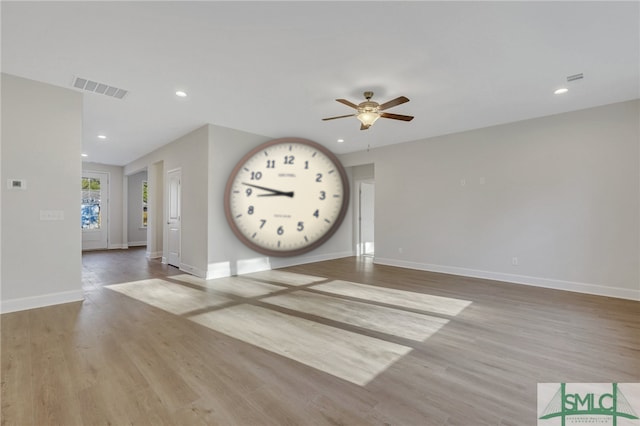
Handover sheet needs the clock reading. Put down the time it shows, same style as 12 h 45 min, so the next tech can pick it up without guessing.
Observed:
8 h 47 min
